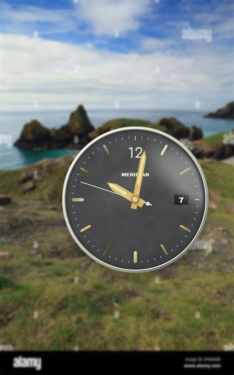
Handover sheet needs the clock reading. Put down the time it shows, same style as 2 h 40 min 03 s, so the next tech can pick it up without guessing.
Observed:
10 h 01 min 48 s
